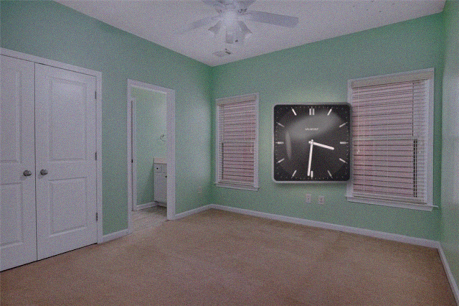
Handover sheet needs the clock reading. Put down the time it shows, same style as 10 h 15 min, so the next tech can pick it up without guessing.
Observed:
3 h 31 min
